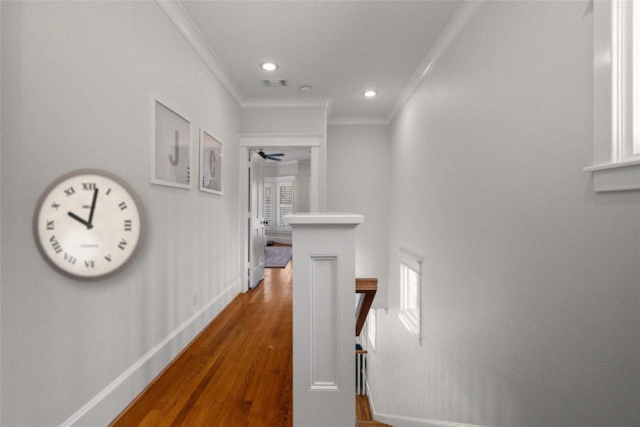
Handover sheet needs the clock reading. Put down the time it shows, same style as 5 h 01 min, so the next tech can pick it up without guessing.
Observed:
10 h 02 min
